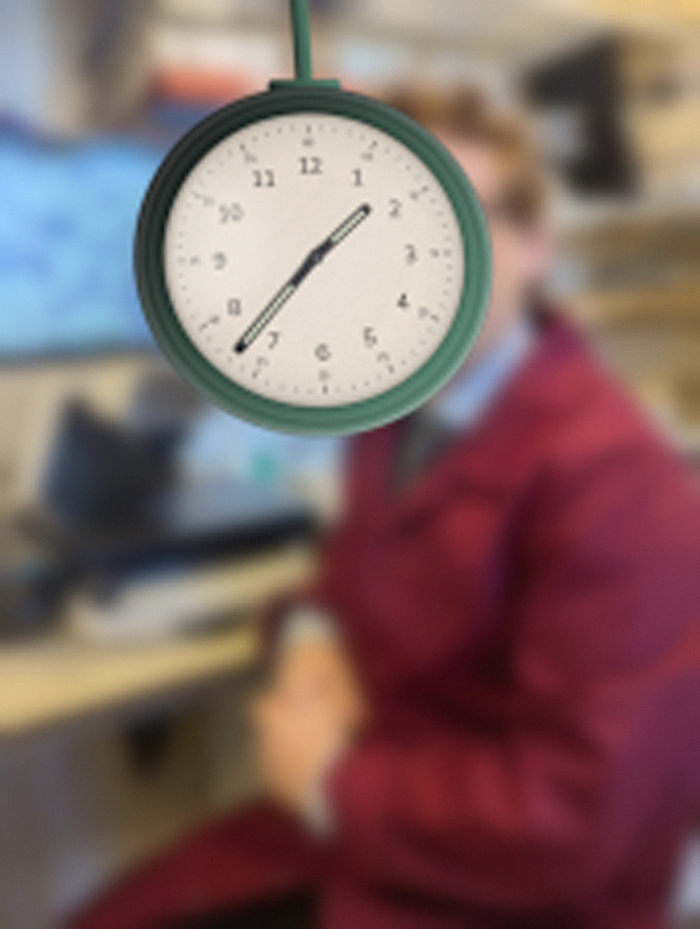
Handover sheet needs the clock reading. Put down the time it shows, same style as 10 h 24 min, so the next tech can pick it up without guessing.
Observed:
1 h 37 min
